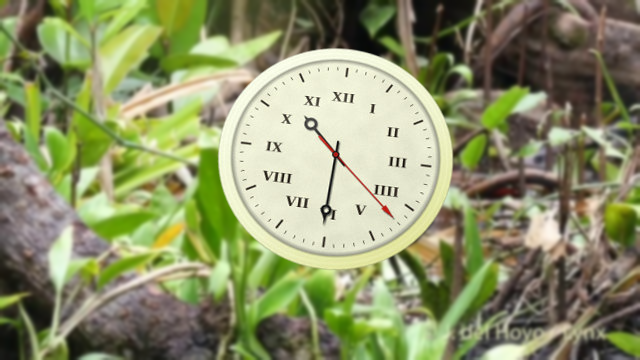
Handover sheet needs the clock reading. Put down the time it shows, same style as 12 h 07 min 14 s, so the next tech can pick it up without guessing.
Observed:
10 h 30 min 22 s
